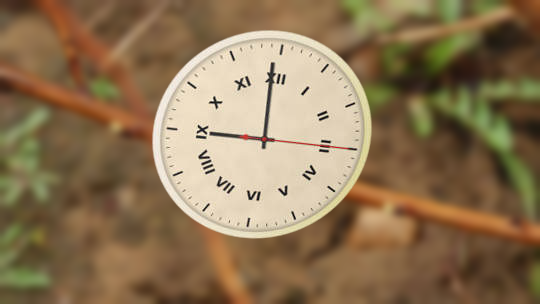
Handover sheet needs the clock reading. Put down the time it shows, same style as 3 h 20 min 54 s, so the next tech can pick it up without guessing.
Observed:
8 h 59 min 15 s
